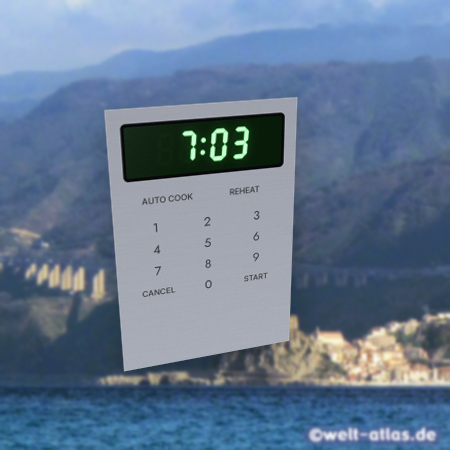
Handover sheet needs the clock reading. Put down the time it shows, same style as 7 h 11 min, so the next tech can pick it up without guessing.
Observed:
7 h 03 min
